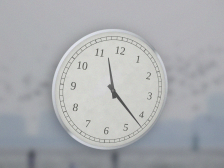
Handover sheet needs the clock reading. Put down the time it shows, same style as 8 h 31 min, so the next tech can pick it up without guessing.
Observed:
11 h 22 min
